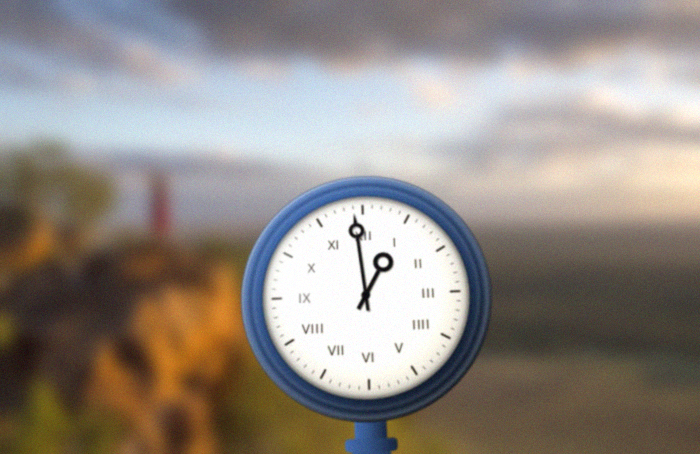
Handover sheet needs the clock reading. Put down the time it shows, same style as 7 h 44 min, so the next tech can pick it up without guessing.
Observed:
12 h 59 min
